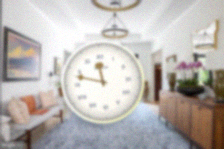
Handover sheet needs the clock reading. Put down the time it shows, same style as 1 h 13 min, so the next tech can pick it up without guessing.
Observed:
11 h 48 min
